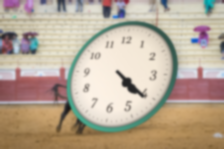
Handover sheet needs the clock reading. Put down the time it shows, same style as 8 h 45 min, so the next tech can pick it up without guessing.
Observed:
4 h 21 min
